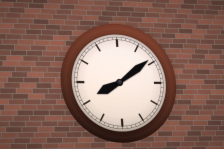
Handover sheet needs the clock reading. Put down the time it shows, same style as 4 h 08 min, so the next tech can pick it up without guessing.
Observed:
8 h 09 min
